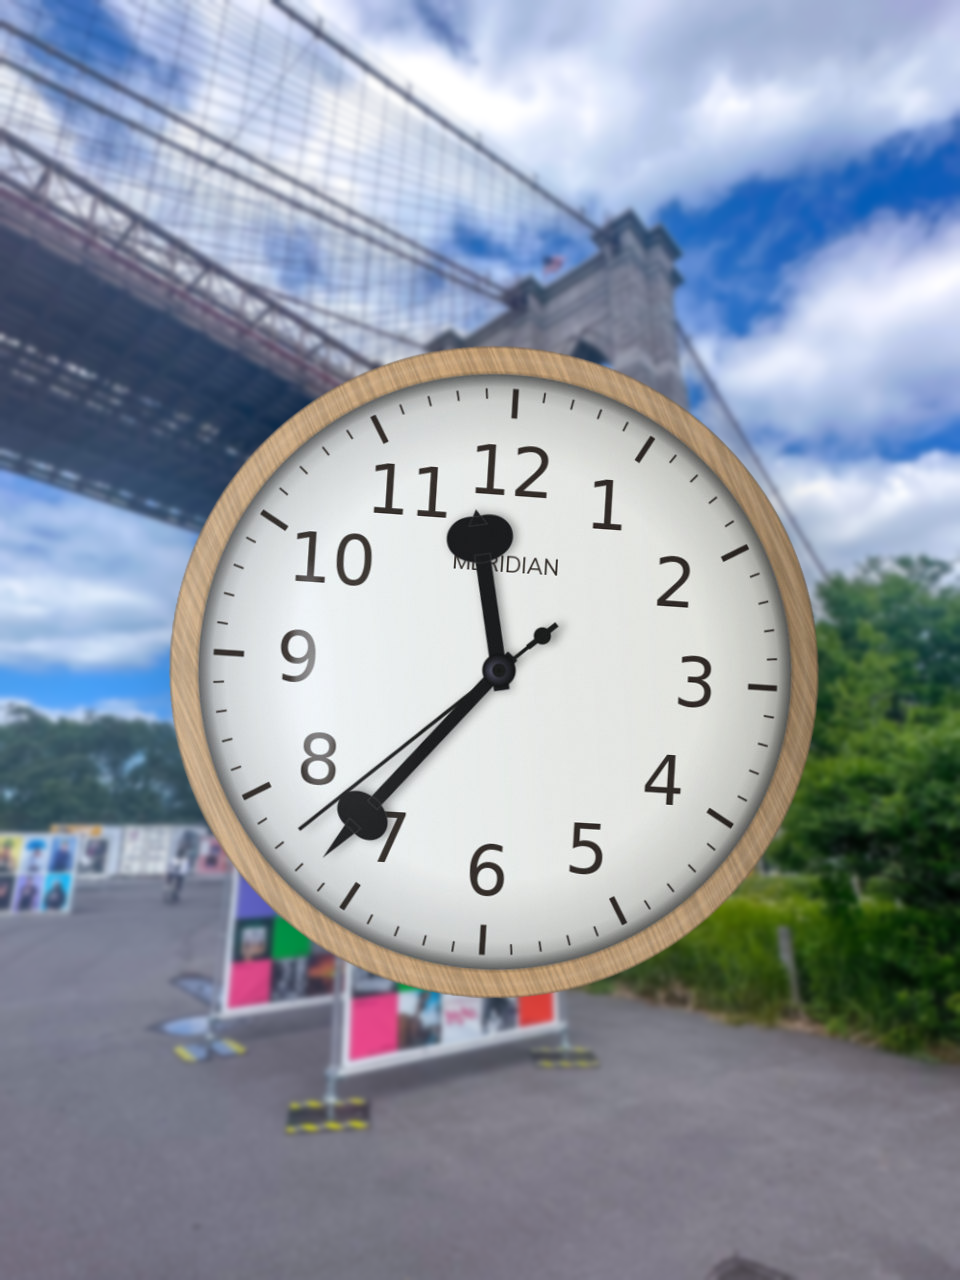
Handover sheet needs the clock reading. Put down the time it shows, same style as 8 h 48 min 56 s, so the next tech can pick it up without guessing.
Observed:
11 h 36 min 38 s
